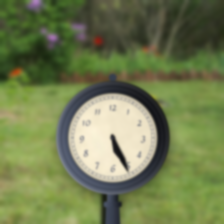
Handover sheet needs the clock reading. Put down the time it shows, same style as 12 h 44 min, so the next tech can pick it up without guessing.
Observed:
5 h 26 min
